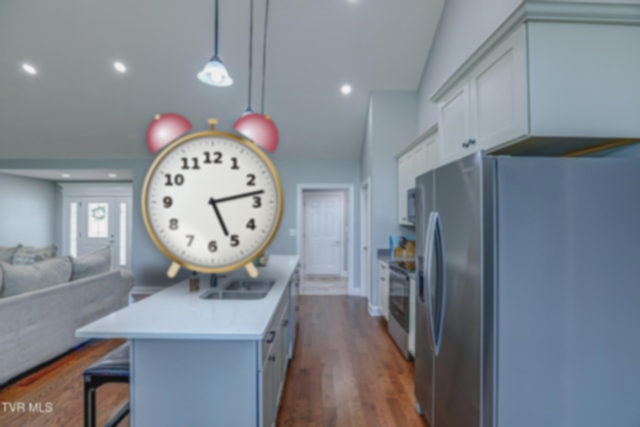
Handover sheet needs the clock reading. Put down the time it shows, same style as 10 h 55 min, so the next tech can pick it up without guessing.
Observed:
5 h 13 min
